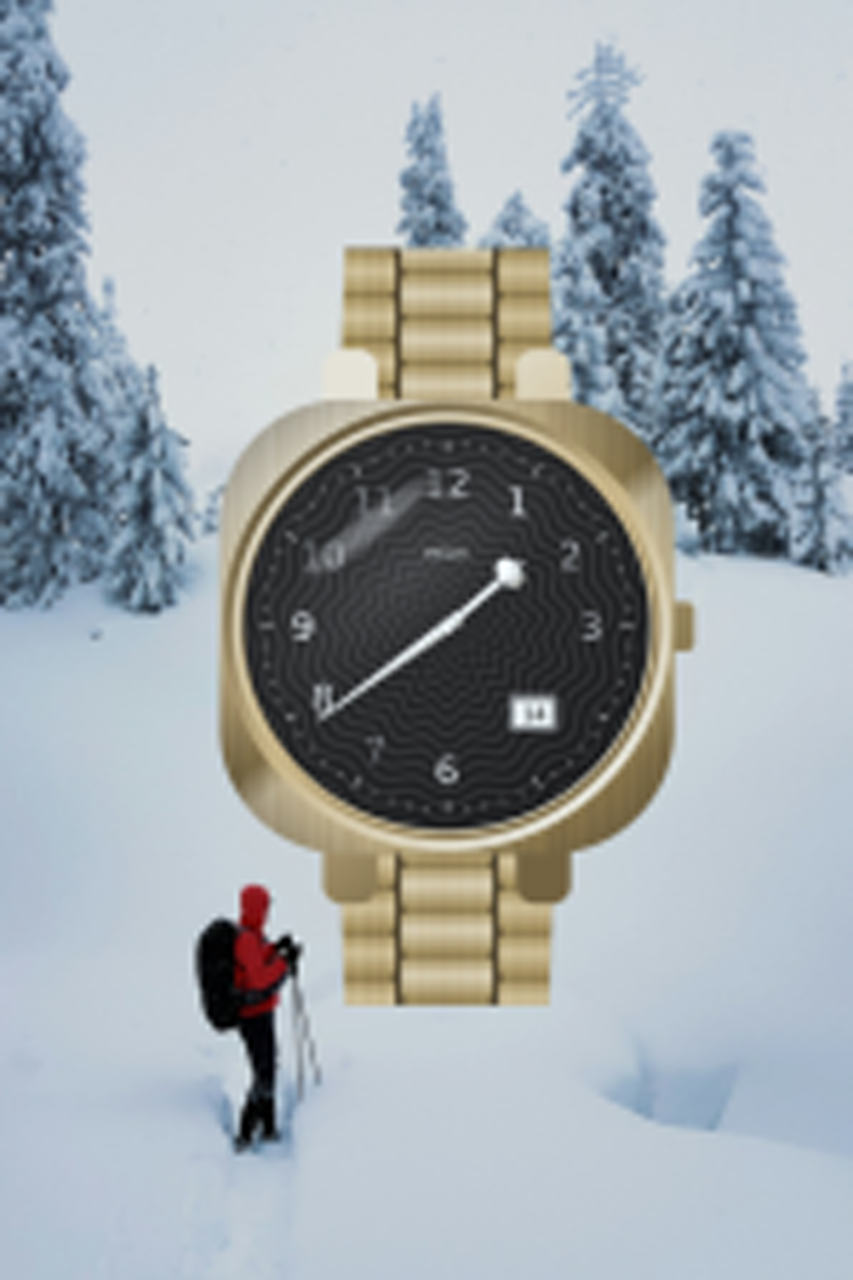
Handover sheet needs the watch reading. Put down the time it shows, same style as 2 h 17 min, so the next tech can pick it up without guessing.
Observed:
1 h 39 min
